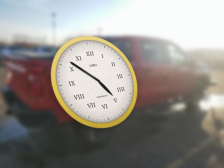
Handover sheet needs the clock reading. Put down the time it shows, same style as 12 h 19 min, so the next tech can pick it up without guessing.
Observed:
4 h 52 min
